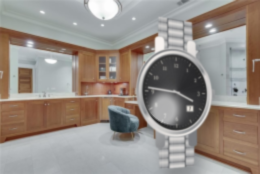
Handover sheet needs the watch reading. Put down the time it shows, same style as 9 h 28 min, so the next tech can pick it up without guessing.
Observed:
3 h 46 min
